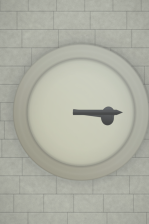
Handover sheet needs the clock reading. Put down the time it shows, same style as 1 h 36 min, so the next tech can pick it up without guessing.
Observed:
3 h 15 min
